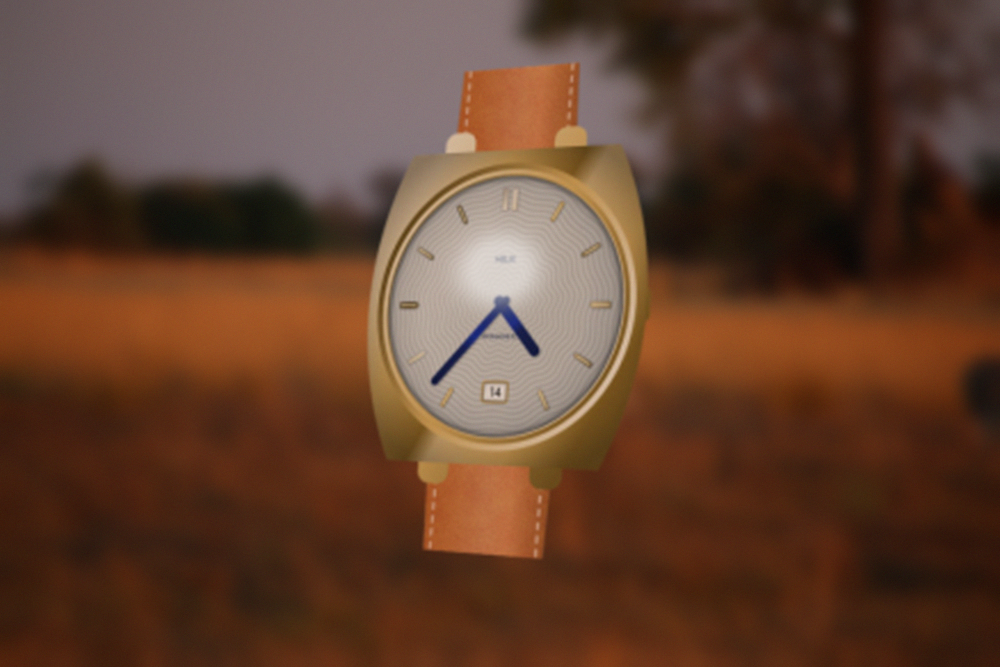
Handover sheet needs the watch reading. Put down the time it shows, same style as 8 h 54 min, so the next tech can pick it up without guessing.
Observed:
4 h 37 min
